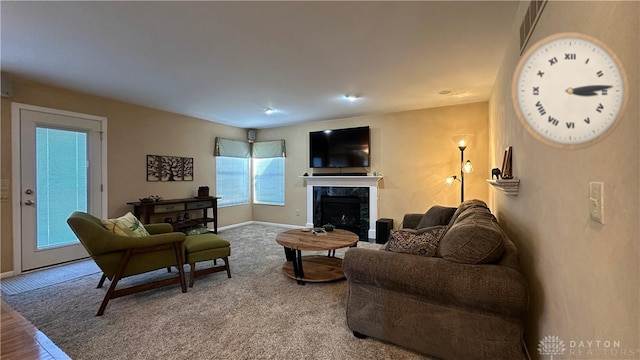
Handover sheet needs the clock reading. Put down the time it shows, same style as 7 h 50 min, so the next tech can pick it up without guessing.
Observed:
3 h 14 min
